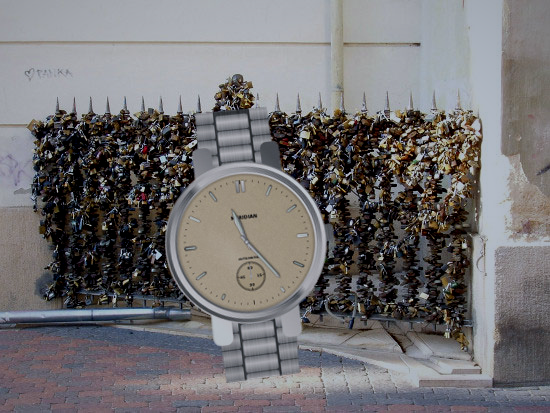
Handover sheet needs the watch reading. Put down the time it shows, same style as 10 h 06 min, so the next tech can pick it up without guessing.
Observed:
11 h 24 min
